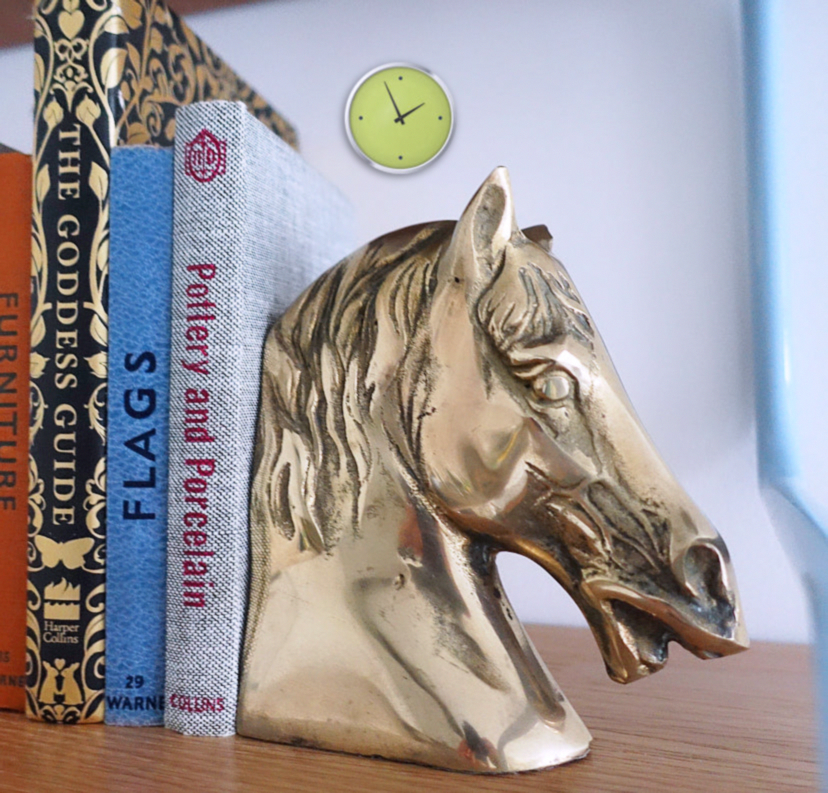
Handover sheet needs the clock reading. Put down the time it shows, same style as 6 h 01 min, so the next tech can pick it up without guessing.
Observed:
1 h 56 min
